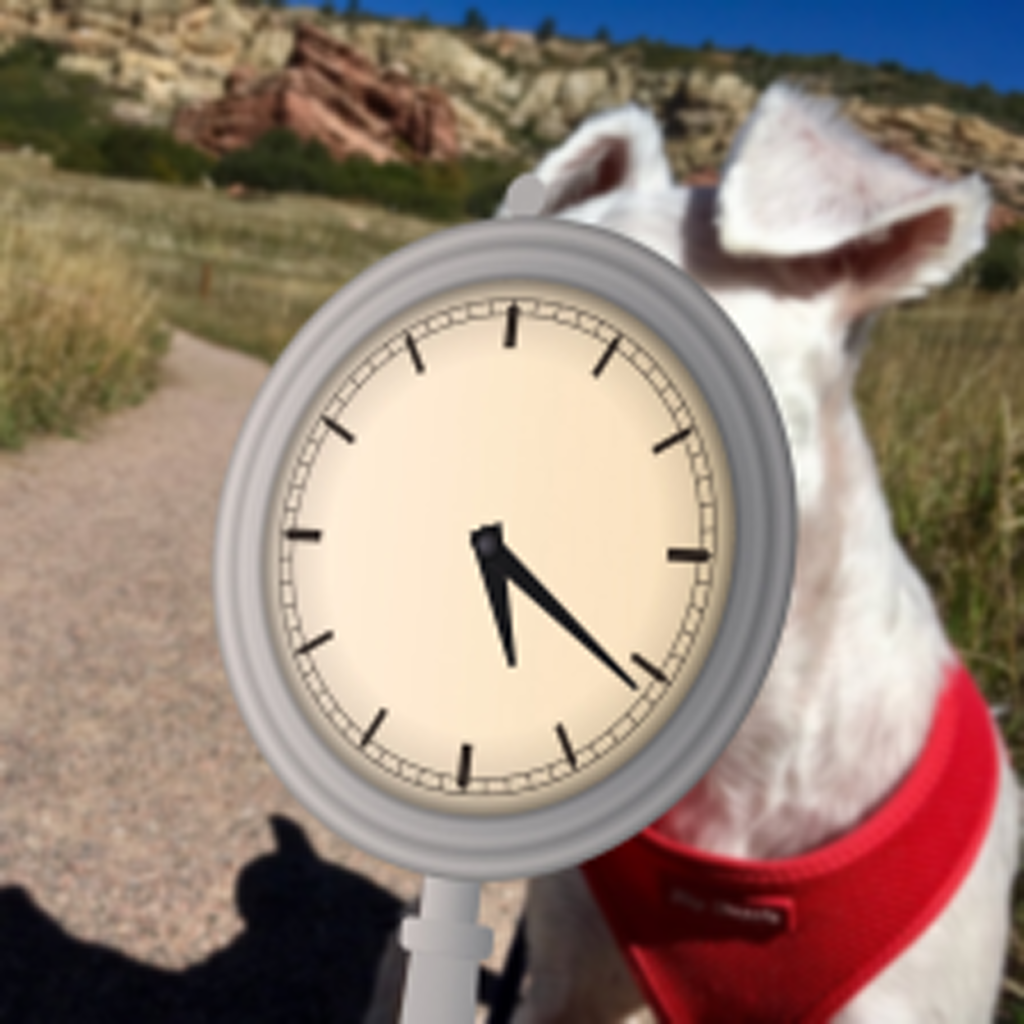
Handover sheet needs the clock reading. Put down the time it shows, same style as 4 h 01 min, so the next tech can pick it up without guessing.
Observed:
5 h 21 min
